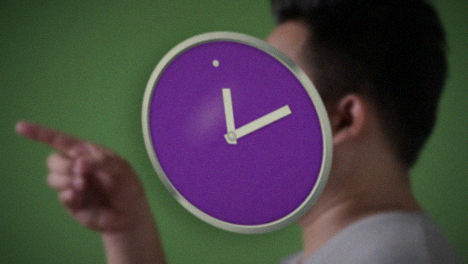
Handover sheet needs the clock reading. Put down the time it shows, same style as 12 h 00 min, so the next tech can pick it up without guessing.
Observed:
12 h 12 min
